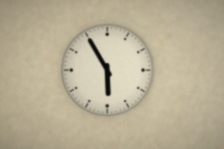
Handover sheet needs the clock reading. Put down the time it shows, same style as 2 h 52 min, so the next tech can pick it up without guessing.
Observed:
5 h 55 min
